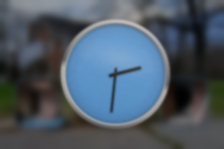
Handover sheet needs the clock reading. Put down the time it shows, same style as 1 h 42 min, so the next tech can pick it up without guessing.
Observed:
2 h 31 min
